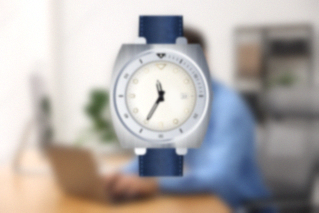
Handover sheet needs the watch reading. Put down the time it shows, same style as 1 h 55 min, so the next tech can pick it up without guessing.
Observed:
11 h 35 min
